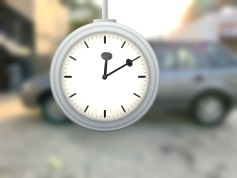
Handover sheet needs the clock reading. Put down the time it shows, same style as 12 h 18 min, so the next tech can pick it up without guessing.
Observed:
12 h 10 min
